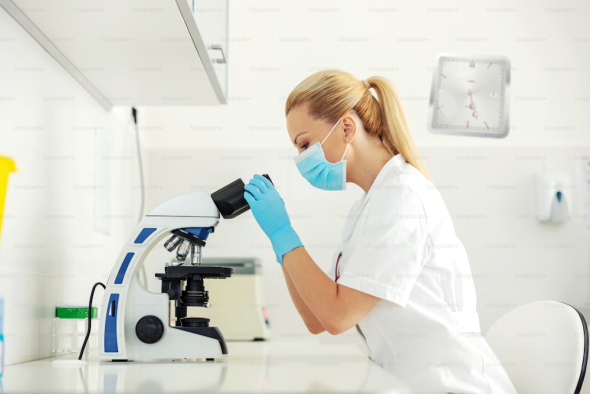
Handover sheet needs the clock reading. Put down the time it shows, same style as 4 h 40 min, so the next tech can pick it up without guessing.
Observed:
5 h 27 min
